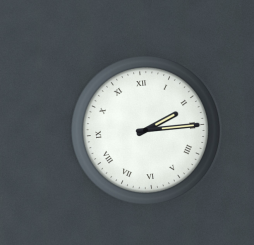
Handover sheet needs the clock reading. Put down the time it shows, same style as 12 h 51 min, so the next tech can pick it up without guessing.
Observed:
2 h 15 min
